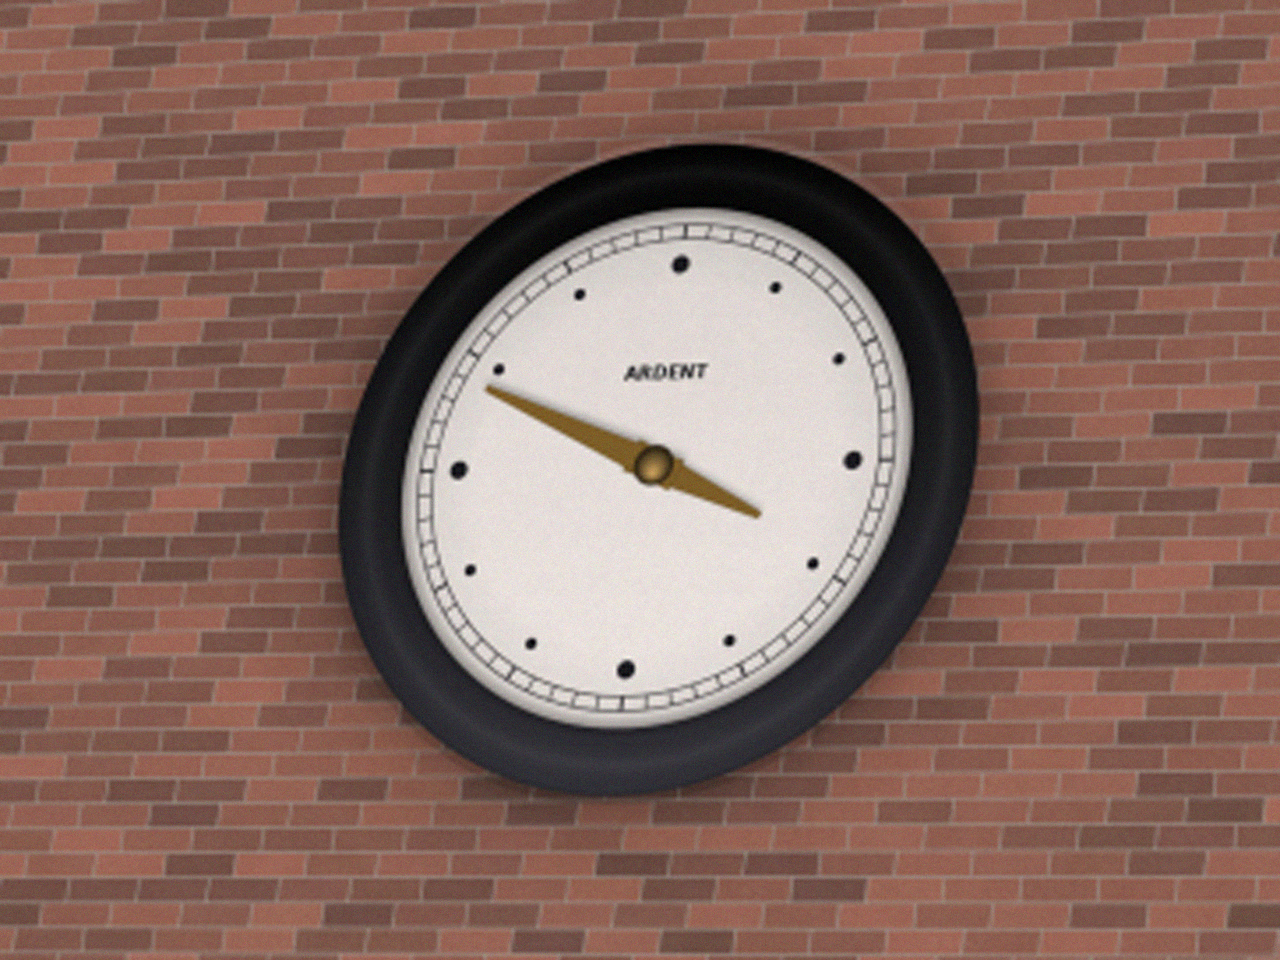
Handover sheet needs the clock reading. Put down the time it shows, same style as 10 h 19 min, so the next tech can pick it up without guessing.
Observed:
3 h 49 min
